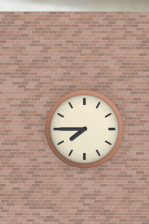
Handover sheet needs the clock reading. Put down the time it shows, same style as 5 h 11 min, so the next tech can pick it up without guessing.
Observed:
7 h 45 min
